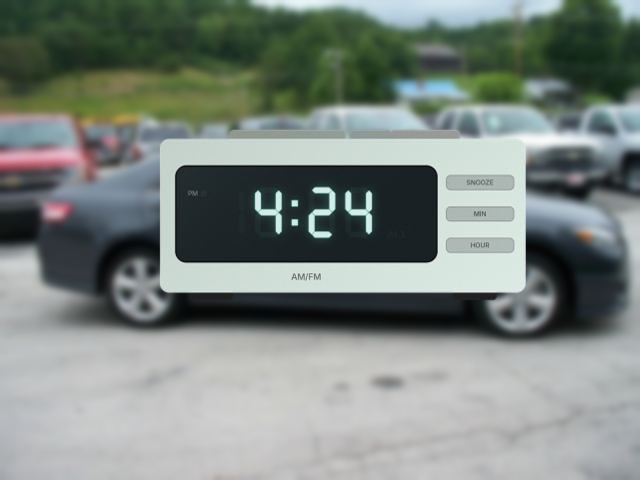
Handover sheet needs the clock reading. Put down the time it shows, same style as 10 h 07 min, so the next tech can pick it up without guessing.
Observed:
4 h 24 min
